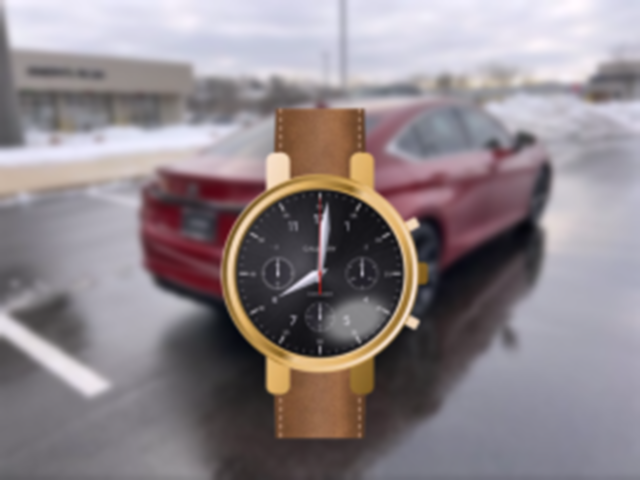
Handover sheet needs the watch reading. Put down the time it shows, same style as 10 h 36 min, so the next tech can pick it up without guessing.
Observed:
8 h 01 min
